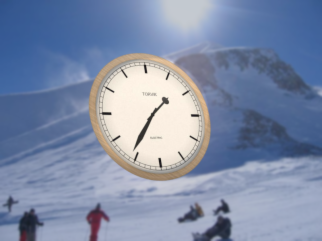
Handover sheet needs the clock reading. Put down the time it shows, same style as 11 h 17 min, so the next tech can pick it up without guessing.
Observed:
1 h 36 min
